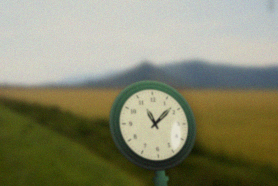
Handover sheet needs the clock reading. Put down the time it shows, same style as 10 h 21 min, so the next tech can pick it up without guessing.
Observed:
11 h 08 min
